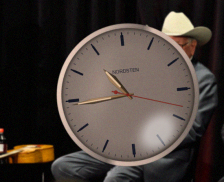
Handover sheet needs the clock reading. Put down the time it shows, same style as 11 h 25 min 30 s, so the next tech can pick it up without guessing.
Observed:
10 h 44 min 18 s
